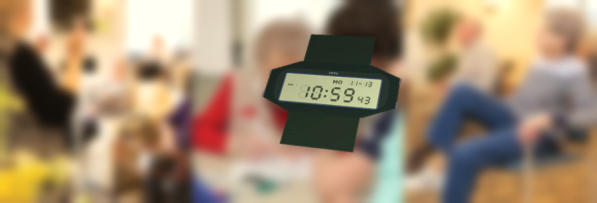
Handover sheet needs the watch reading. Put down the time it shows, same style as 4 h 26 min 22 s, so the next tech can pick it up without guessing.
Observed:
10 h 59 min 43 s
